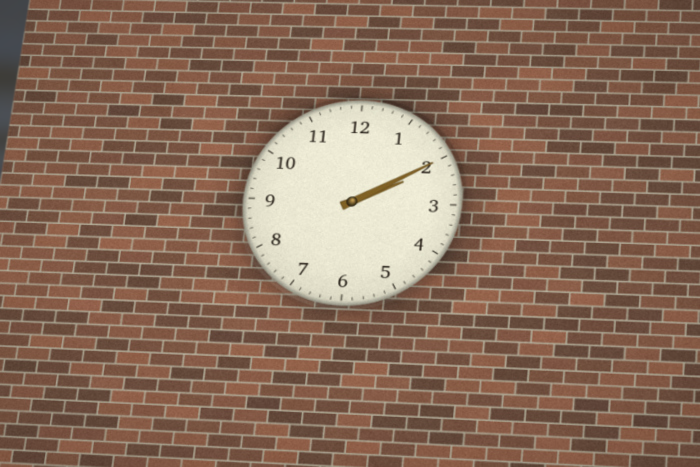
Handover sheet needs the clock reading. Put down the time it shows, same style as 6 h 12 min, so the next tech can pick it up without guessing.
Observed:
2 h 10 min
